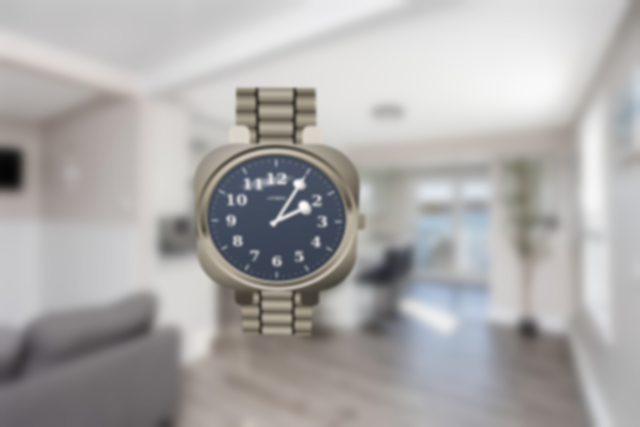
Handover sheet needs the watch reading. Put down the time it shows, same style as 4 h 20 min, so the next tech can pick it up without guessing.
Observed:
2 h 05 min
